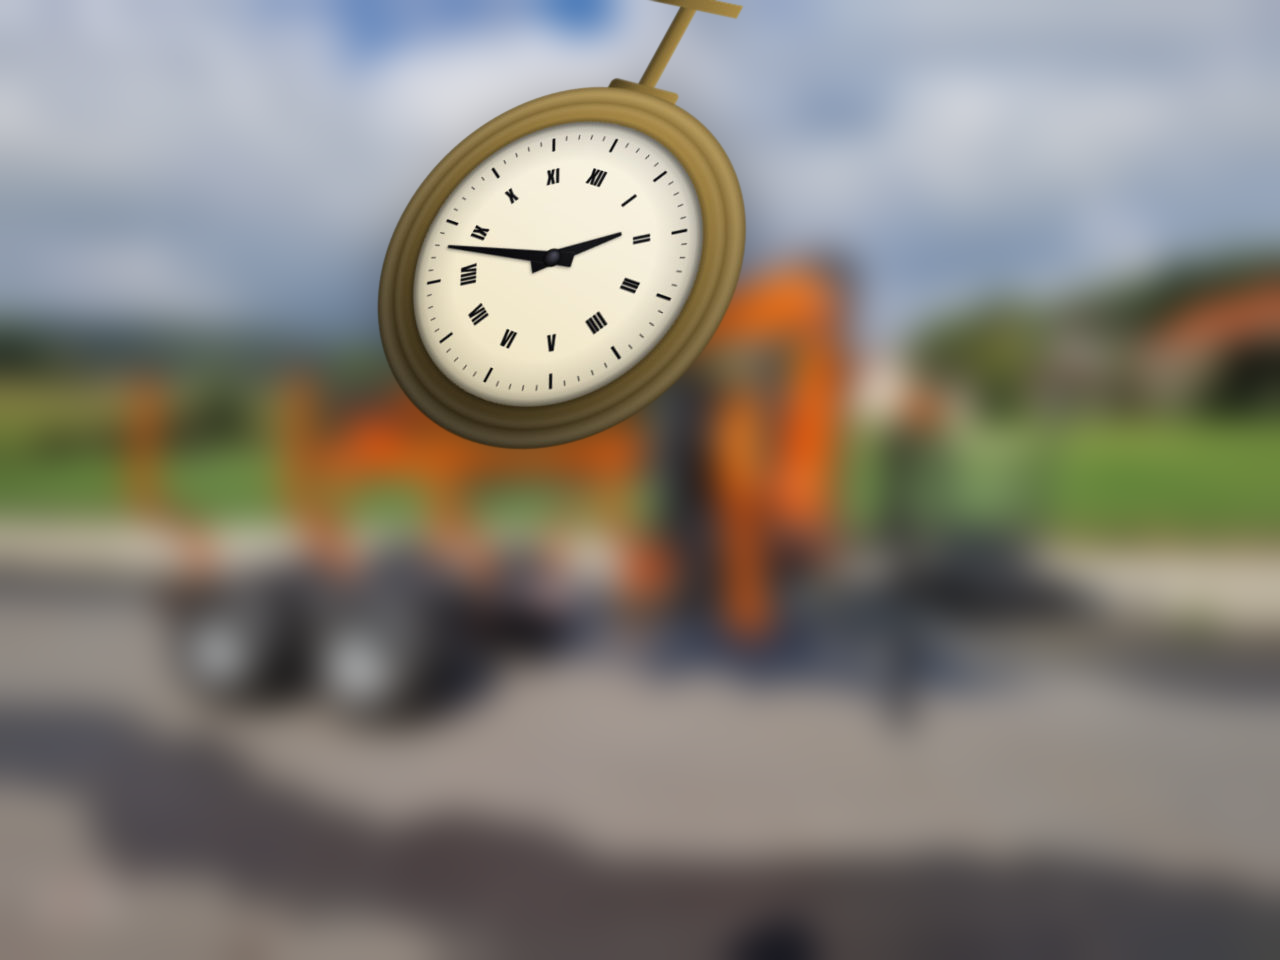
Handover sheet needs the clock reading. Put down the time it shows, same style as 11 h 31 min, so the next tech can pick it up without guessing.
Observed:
1 h 43 min
